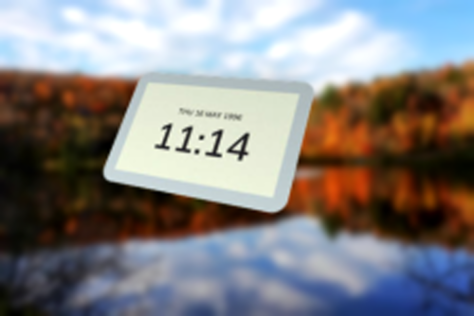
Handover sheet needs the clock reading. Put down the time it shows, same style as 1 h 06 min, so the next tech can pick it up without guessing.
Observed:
11 h 14 min
